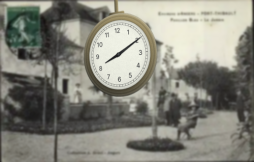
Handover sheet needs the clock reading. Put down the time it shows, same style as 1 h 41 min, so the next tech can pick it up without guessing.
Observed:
8 h 10 min
